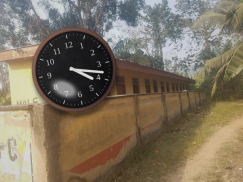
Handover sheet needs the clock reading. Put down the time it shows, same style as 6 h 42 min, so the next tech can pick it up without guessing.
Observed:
4 h 18 min
